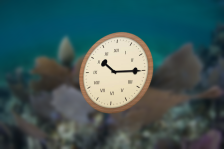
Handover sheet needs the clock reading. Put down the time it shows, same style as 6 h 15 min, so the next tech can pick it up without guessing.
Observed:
10 h 15 min
